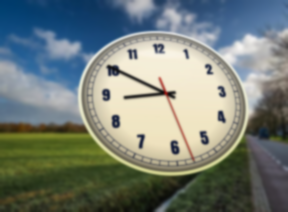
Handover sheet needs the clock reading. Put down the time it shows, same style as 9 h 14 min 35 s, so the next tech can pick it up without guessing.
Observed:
8 h 50 min 28 s
